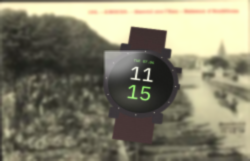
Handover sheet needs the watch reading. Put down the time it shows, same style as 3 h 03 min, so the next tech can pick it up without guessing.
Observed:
11 h 15 min
